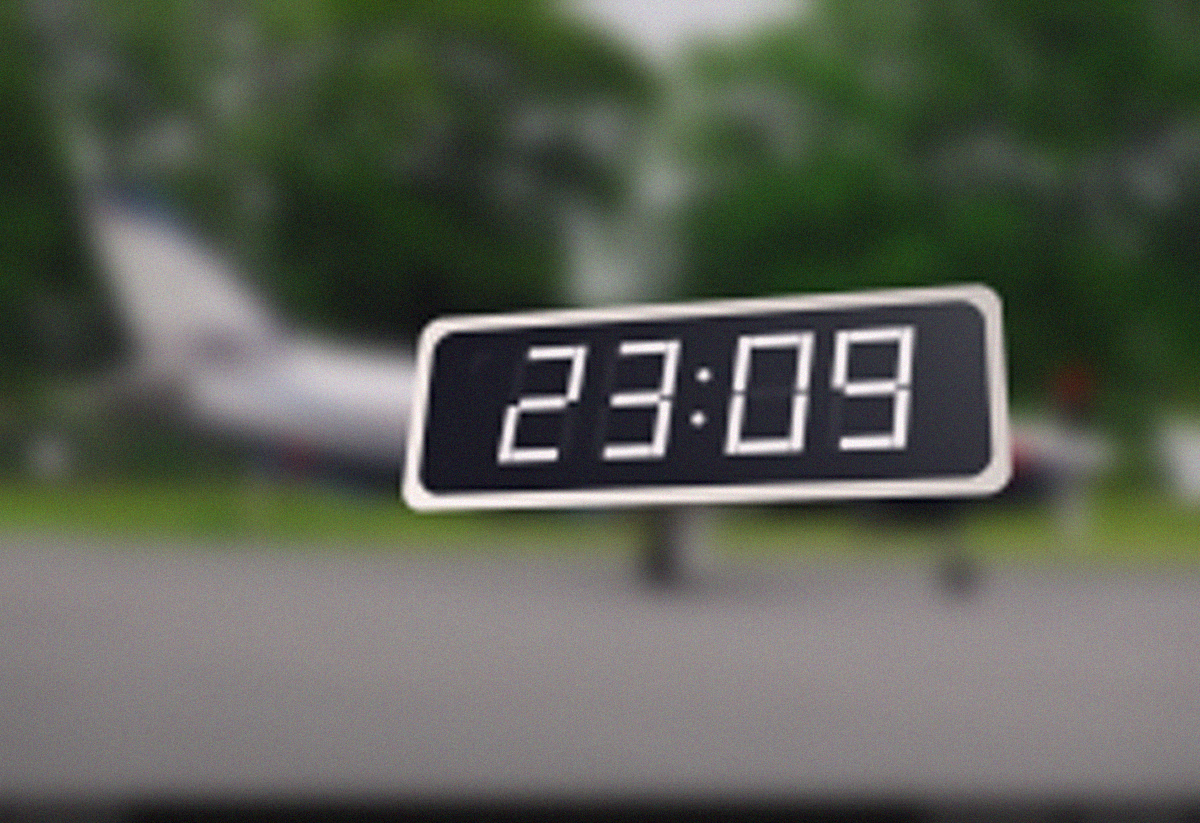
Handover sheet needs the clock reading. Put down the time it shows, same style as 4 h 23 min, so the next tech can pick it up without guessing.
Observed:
23 h 09 min
